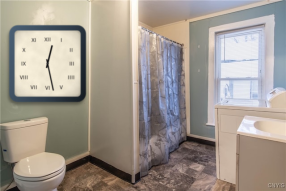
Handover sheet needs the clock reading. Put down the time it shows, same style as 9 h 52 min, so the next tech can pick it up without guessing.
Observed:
12 h 28 min
